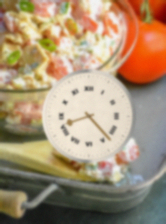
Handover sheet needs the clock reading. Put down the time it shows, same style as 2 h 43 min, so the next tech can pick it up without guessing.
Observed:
8 h 23 min
